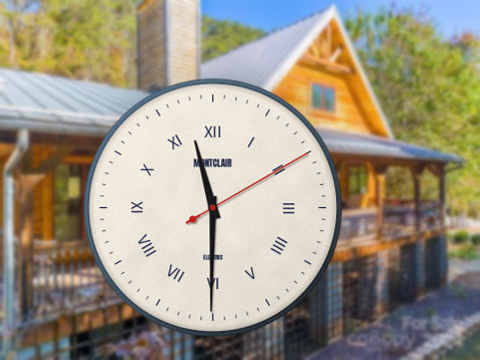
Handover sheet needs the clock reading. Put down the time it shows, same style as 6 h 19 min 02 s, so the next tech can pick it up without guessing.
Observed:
11 h 30 min 10 s
